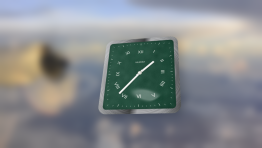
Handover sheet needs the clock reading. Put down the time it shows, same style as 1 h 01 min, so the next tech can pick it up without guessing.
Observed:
1 h 37 min
